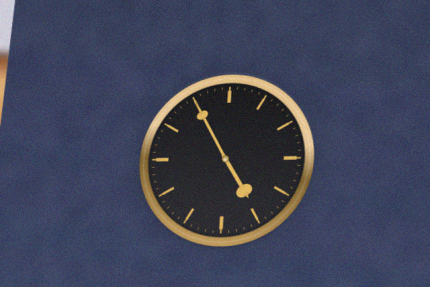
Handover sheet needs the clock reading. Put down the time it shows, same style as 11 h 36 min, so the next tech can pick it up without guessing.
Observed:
4 h 55 min
